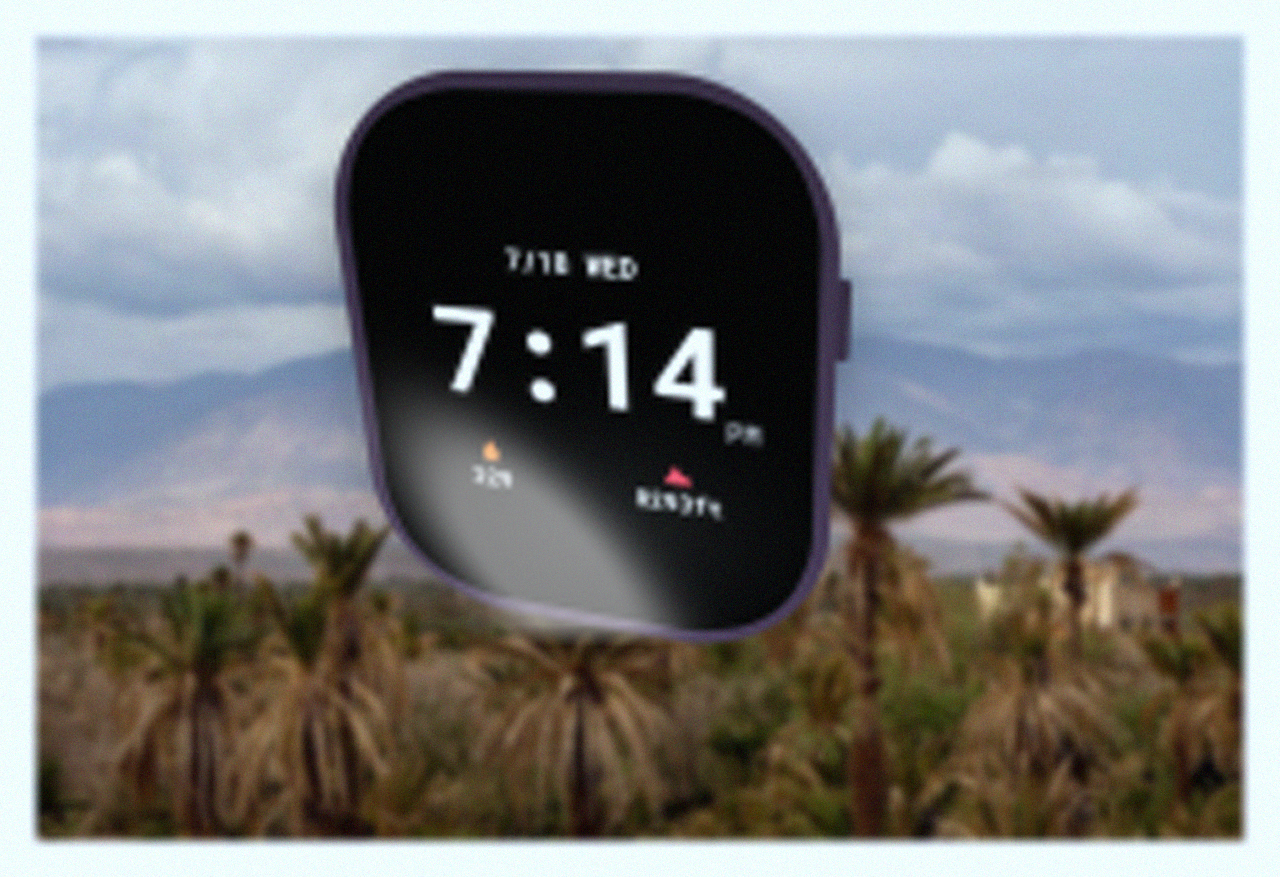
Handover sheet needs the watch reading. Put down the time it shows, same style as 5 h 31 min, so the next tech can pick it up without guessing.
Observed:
7 h 14 min
